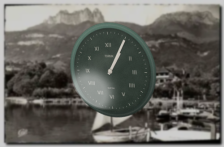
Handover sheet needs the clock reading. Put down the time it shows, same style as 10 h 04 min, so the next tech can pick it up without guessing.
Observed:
1 h 05 min
